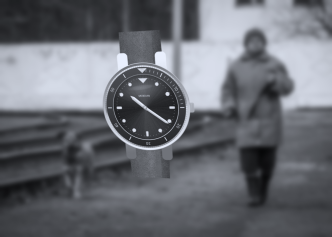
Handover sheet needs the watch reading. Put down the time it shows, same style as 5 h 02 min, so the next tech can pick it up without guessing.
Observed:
10 h 21 min
